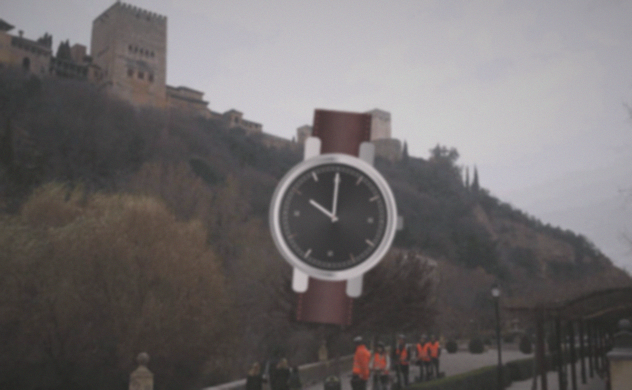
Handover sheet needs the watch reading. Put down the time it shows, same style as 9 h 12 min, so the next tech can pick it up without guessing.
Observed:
10 h 00 min
